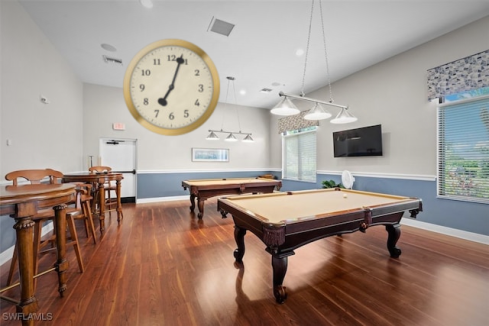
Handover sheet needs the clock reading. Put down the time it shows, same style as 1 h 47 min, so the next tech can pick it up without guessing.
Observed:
7 h 03 min
